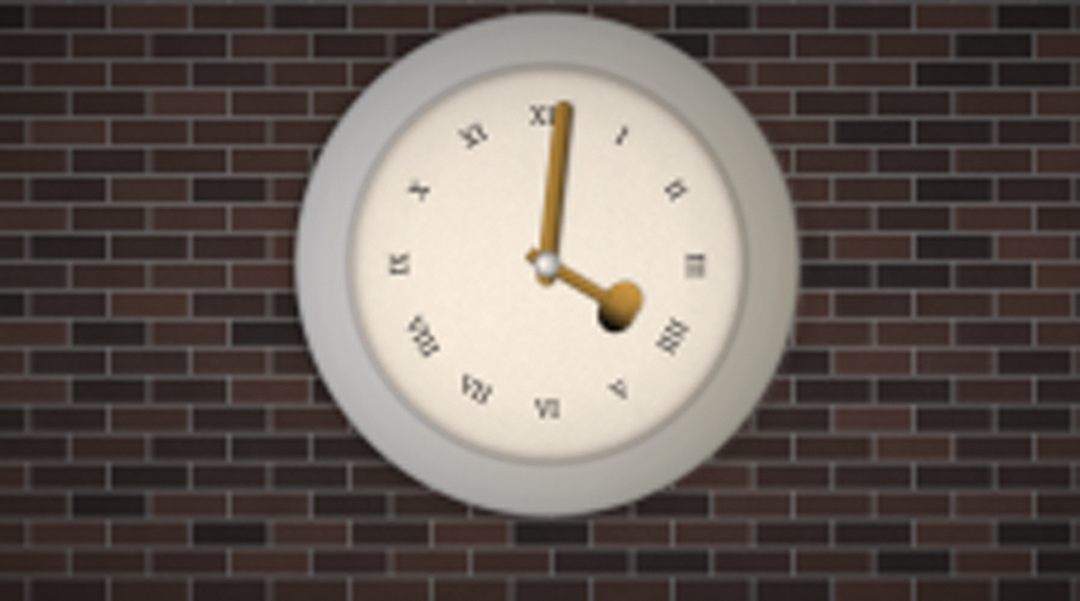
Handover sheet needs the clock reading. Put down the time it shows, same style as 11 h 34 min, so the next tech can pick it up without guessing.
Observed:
4 h 01 min
